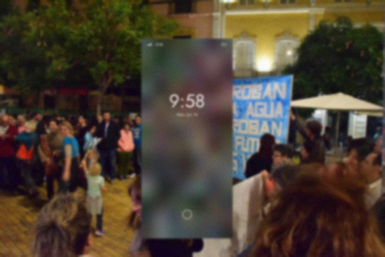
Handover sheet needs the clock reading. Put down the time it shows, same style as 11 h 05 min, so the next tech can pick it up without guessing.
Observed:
9 h 58 min
